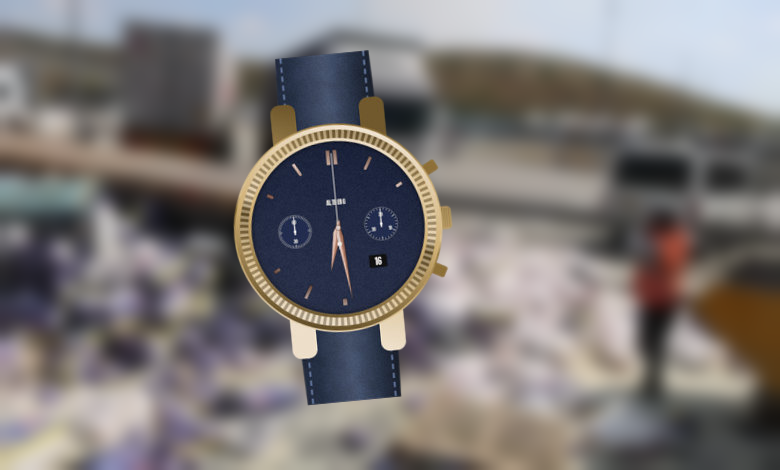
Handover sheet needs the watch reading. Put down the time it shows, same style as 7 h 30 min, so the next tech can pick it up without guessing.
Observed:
6 h 29 min
